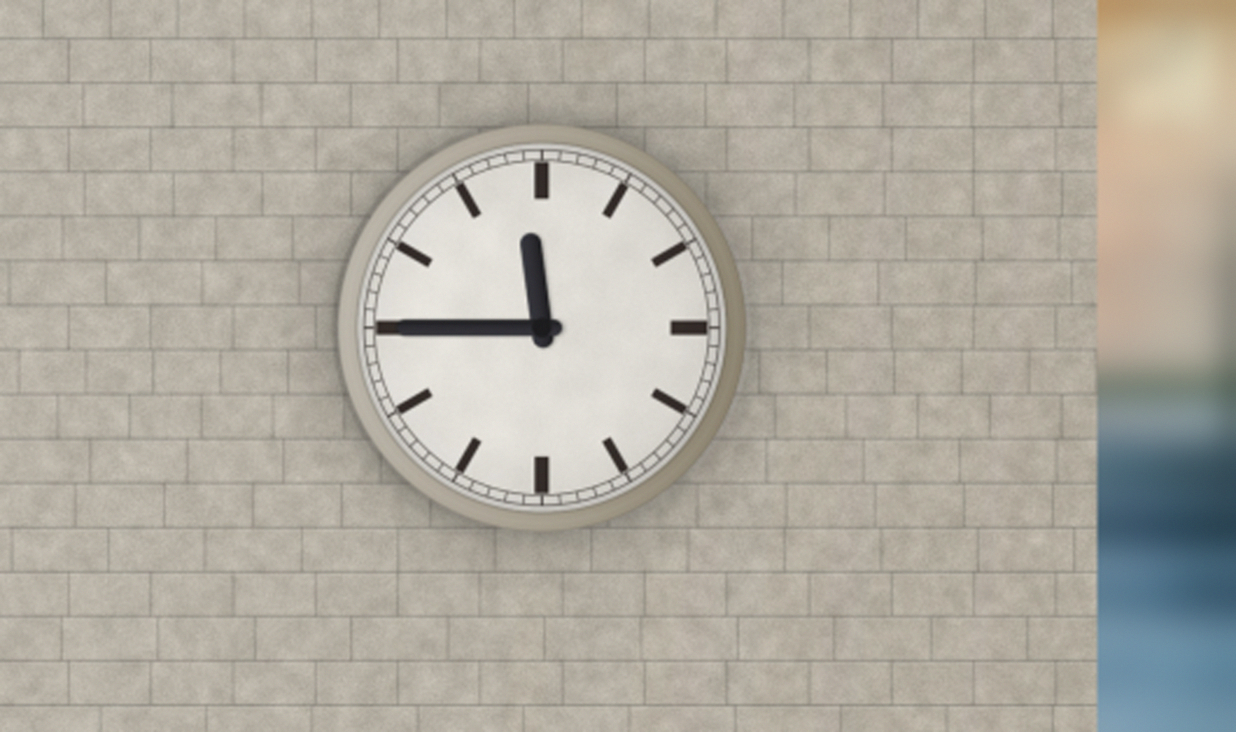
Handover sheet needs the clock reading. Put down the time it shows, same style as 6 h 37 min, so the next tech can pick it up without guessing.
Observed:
11 h 45 min
